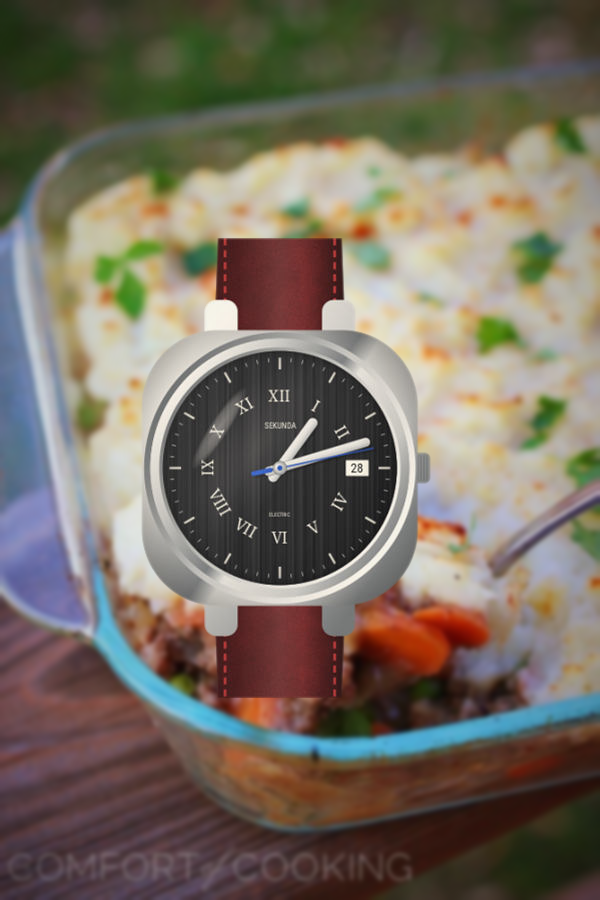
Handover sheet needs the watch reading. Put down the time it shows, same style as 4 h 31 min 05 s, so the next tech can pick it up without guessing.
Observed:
1 h 12 min 13 s
